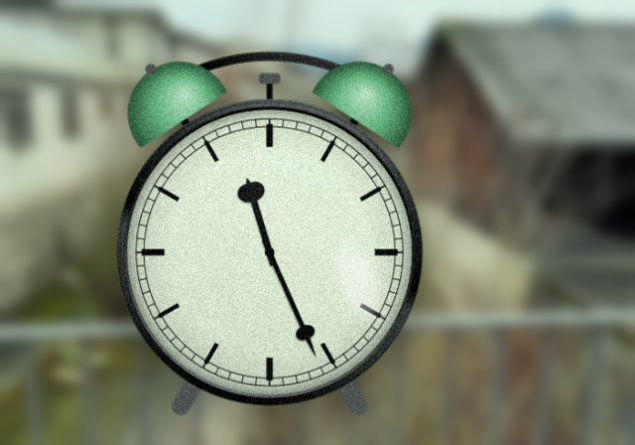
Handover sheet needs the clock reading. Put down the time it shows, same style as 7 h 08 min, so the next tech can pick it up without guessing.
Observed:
11 h 26 min
